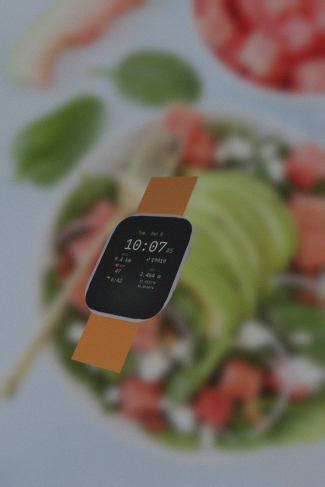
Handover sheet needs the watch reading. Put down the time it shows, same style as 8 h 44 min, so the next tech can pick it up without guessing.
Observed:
10 h 07 min
